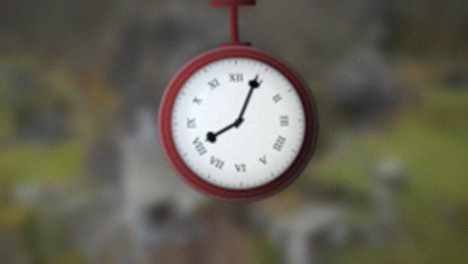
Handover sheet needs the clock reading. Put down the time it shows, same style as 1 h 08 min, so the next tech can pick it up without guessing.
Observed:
8 h 04 min
